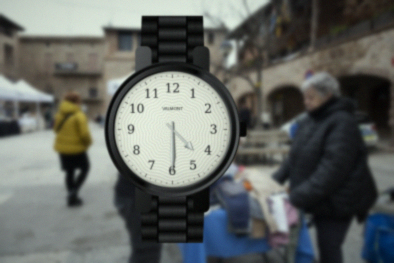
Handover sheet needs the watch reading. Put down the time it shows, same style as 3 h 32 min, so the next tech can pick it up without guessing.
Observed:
4 h 30 min
